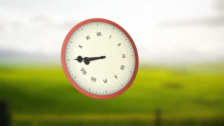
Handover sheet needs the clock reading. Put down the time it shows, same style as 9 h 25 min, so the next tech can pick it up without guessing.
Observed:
8 h 45 min
